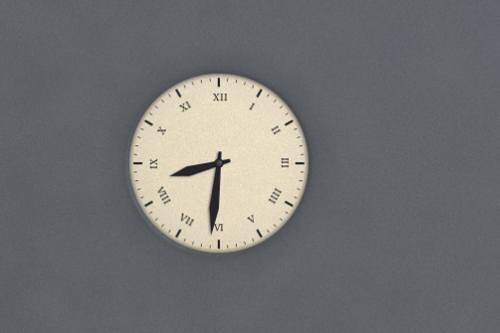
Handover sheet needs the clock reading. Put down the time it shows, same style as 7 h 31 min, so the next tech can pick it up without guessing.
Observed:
8 h 31 min
